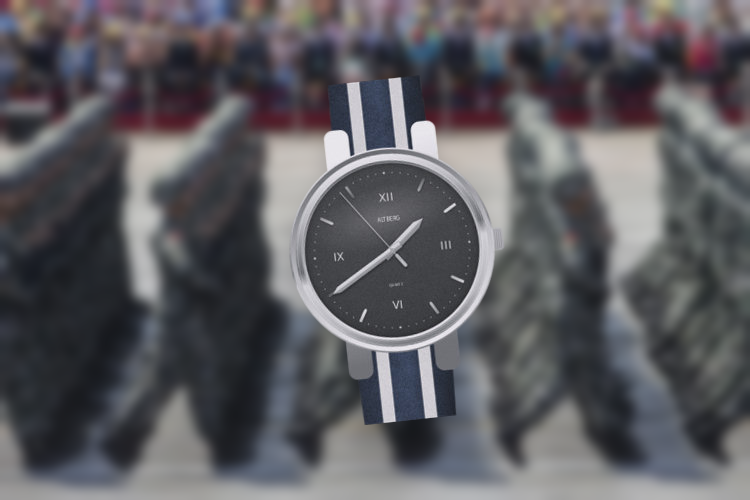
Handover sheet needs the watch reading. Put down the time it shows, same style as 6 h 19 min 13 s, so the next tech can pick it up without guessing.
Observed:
1 h 39 min 54 s
